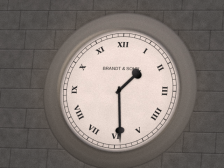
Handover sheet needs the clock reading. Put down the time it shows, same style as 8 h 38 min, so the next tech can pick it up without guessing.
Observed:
1 h 29 min
